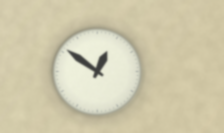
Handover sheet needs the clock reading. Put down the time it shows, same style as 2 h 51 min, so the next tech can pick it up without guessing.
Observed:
12 h 51 min
